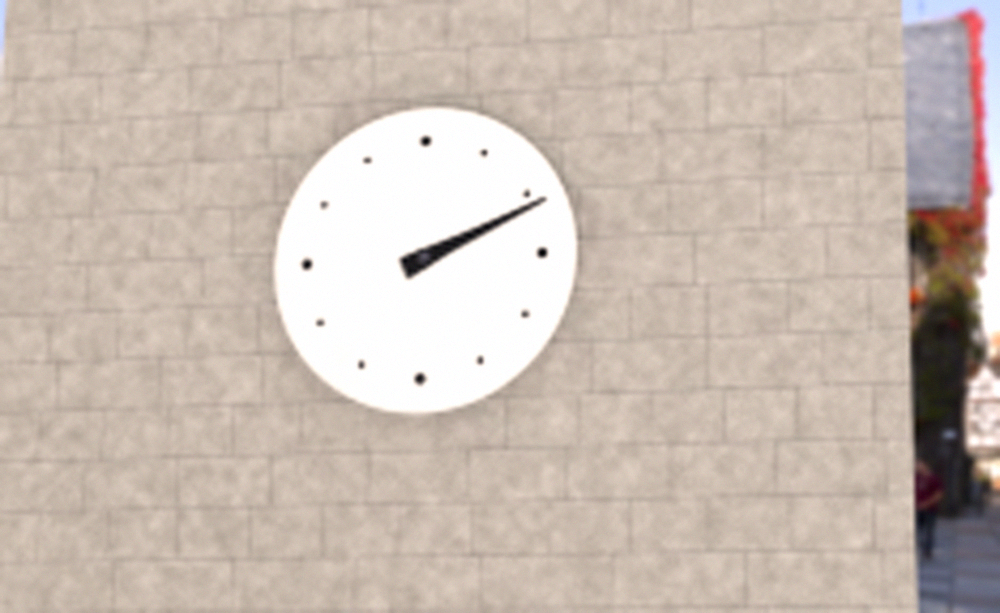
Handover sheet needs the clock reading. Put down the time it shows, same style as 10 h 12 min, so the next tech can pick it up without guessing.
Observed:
2 h 11 min
